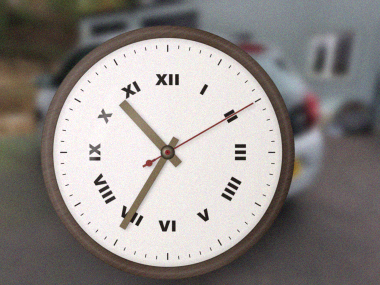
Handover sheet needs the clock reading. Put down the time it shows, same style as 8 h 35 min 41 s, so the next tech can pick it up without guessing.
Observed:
10 h 35 min 10 s
